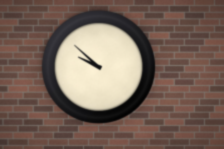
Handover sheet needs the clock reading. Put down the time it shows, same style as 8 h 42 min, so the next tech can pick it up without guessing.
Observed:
9 h 52 min
